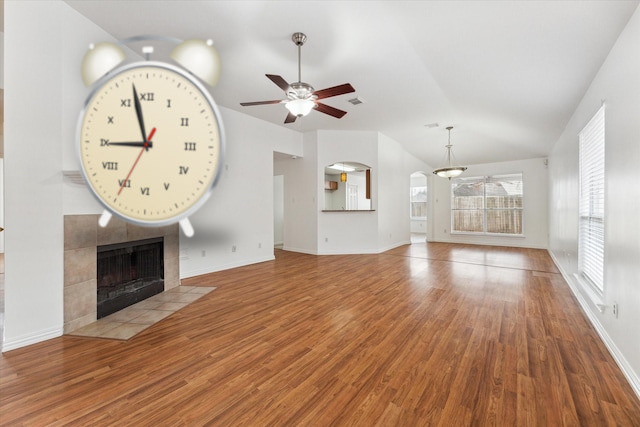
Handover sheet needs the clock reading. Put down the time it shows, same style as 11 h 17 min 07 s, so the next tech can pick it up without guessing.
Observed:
8 h 57 min 35 s
